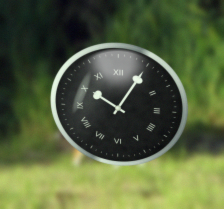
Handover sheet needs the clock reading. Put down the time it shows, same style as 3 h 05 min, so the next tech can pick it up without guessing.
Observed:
10 h 05 min
